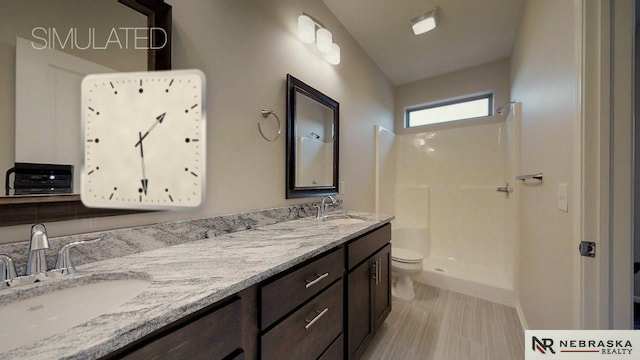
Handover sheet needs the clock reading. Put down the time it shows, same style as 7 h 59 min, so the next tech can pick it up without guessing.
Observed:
1 h 29 min
